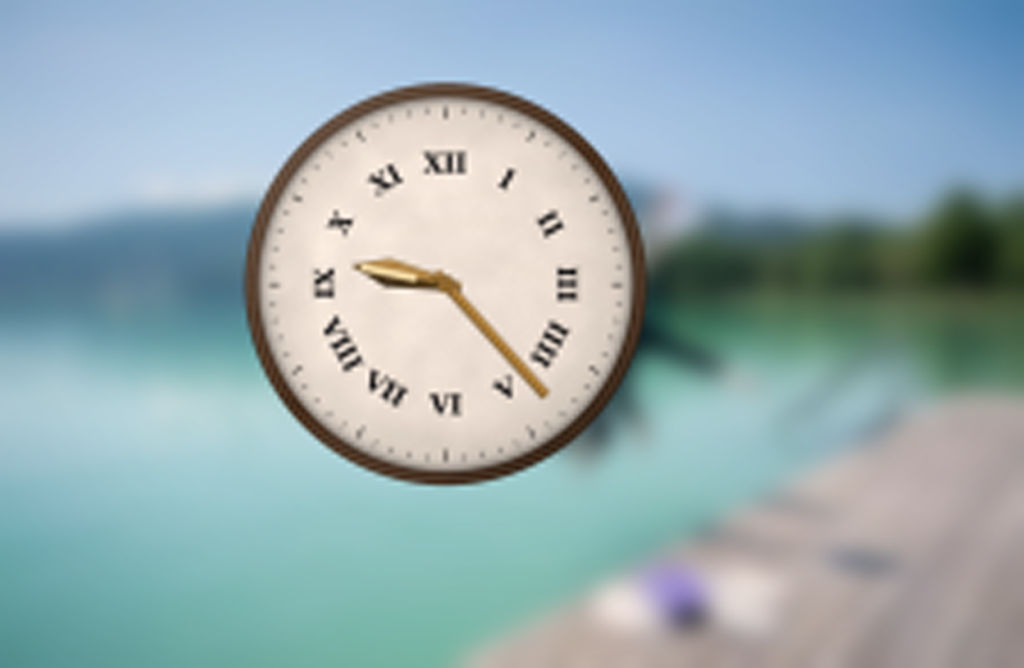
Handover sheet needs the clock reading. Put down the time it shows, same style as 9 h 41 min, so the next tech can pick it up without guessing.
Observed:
9 h 23 min
